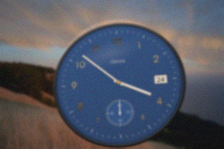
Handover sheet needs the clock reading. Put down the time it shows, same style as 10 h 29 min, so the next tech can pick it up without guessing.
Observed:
3 h 52 min
